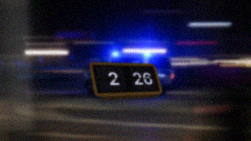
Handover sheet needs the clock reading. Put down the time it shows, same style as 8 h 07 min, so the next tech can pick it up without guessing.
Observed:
2 h 26 min
